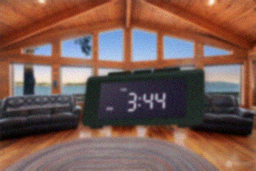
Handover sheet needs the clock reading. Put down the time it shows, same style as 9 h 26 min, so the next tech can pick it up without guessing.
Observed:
3 h 44 min
